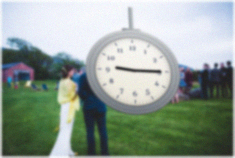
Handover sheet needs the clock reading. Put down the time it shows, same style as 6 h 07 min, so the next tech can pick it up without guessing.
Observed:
9 h 15 min
